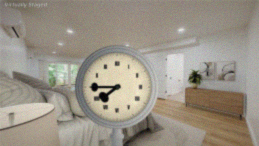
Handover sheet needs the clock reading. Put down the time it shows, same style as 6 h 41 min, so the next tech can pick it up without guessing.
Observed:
7 h 45 min
